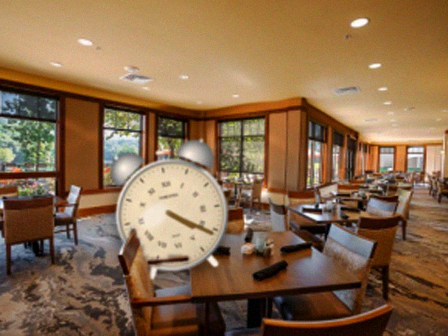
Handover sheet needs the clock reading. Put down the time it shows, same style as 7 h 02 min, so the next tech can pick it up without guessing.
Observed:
4 h 21 min
